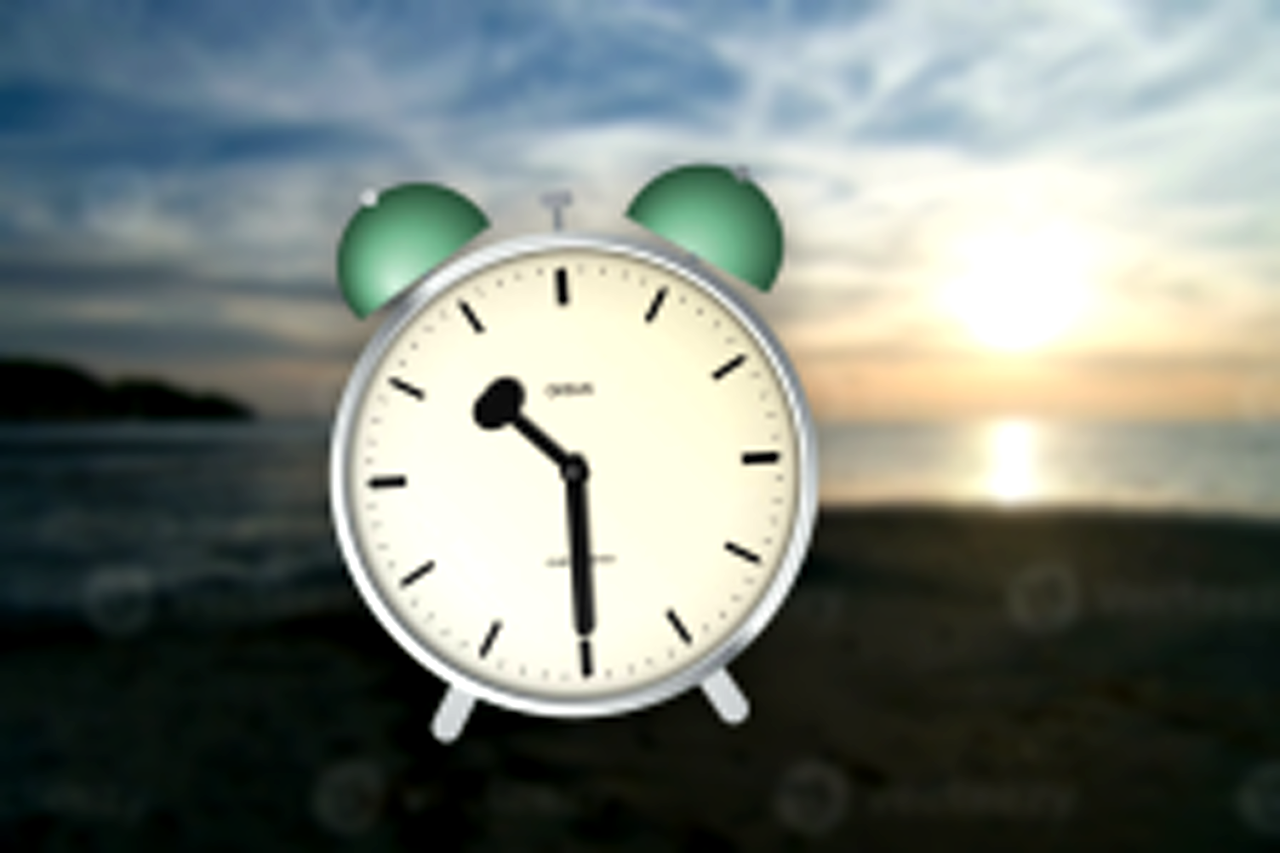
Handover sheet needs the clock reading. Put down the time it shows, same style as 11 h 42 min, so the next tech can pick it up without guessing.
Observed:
10 h 30 min
